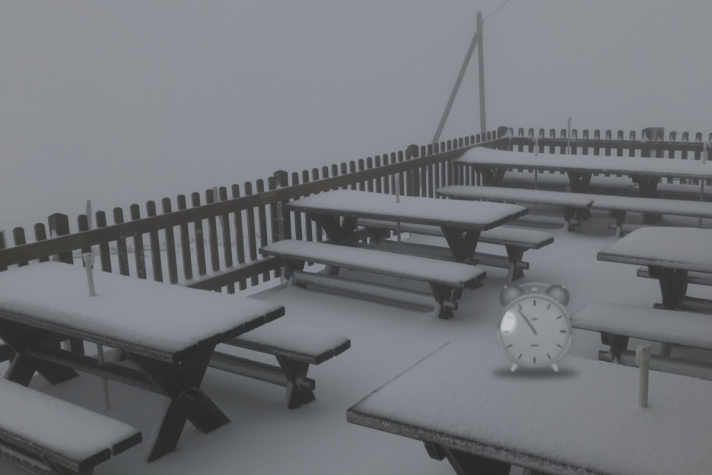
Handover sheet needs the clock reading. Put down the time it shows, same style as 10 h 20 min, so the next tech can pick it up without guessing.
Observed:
10 h 54 min
